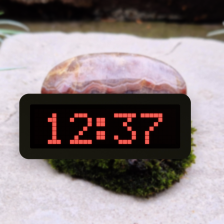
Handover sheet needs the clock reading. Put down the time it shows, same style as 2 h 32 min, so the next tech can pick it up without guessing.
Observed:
12 h 37 min
